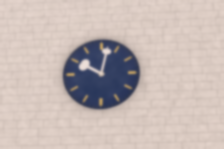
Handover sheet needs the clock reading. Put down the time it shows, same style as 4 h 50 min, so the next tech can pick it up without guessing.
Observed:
10 h 02 min
